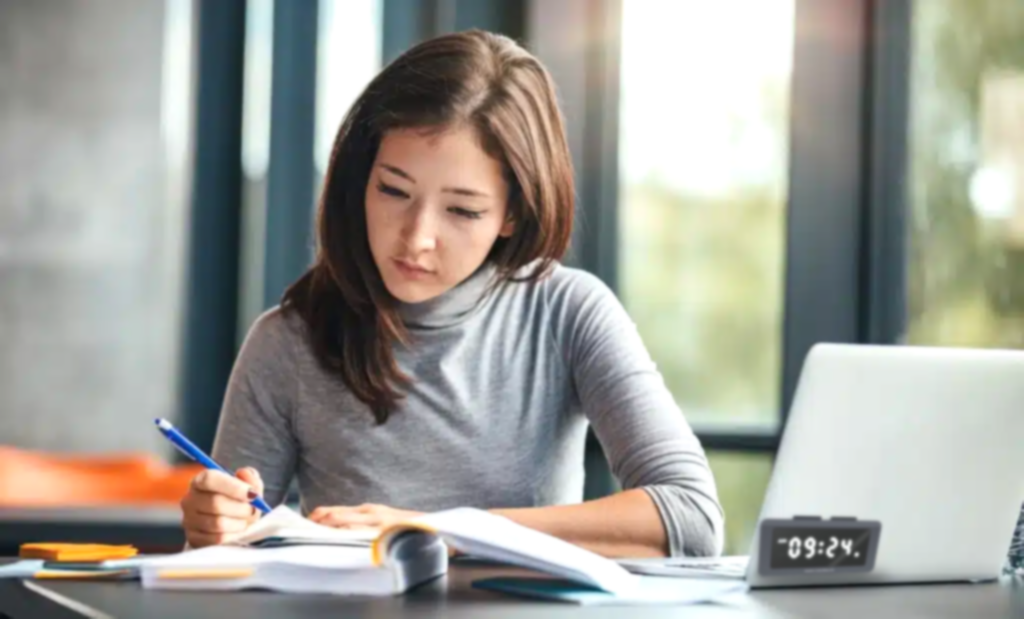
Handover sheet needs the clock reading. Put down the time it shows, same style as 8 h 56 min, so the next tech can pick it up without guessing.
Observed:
9 h 24 min
